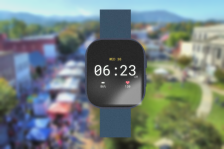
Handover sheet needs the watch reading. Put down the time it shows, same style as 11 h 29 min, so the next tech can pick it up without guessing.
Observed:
6 h 23 min
